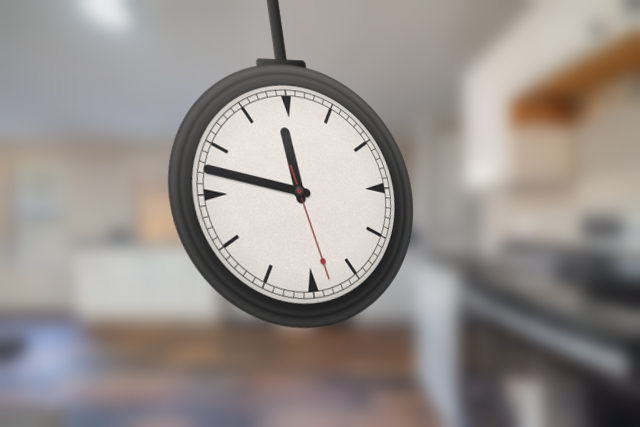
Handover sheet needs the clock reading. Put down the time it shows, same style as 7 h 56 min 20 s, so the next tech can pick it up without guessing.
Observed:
11 h 47 min 28 s
